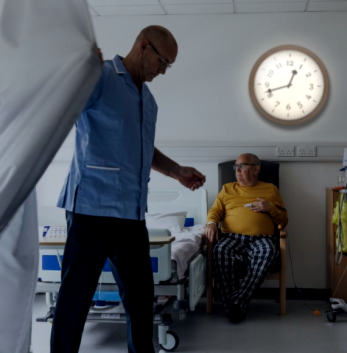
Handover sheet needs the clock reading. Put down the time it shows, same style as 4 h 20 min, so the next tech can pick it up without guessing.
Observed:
12 h 42 min
